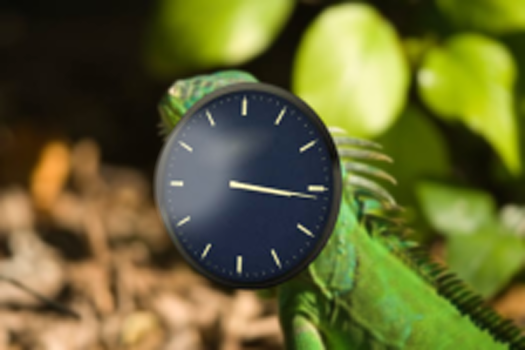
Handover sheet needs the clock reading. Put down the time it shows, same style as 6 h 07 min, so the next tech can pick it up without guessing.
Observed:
3 h 16 min
